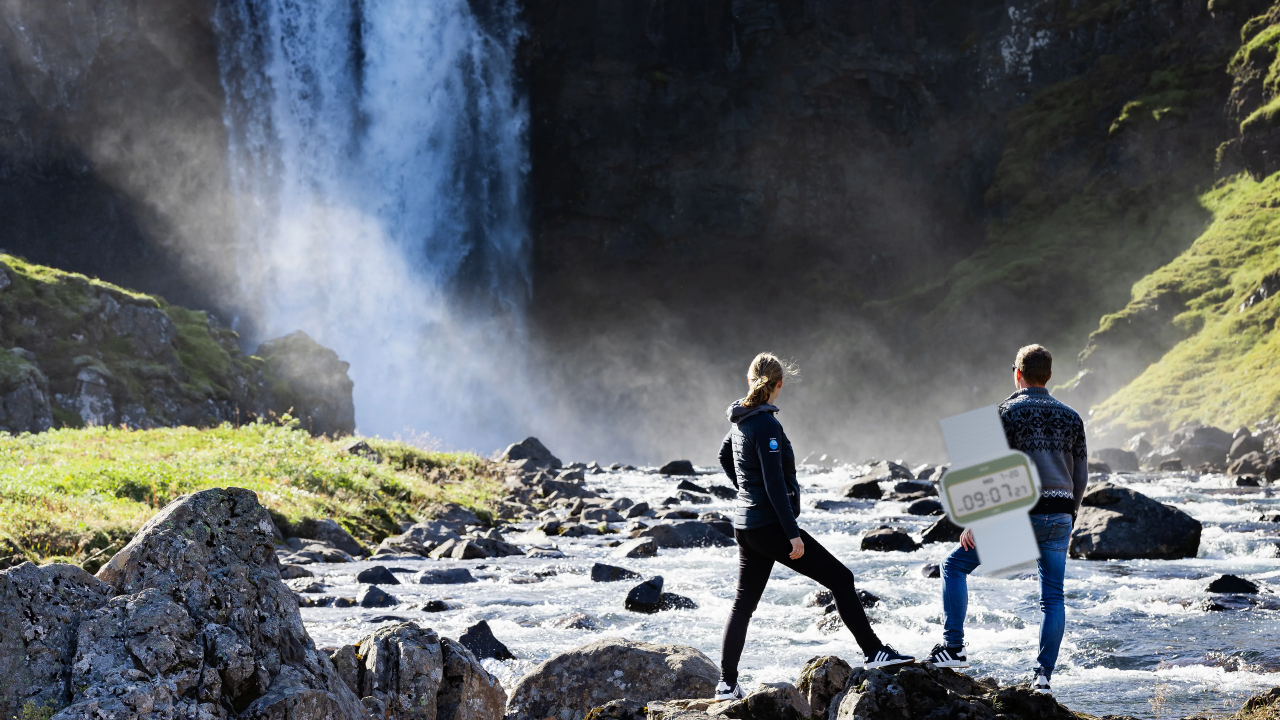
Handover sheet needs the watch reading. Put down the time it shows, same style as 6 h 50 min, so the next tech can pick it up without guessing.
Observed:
9 h 07 min
